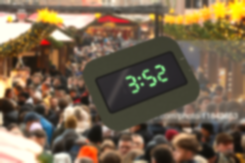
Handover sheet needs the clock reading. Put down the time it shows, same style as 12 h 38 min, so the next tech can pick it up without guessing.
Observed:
3 h 52 min
